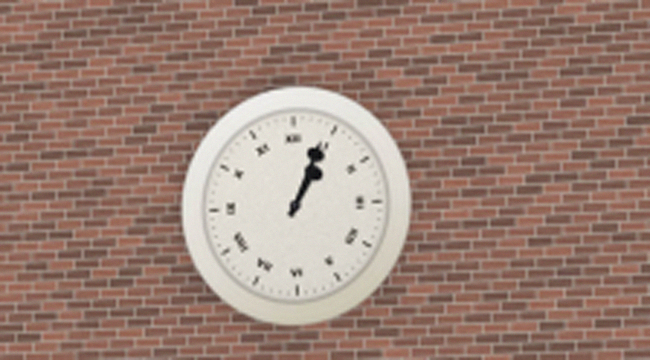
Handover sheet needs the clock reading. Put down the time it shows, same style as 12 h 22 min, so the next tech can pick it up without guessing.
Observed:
1 h 04 min
